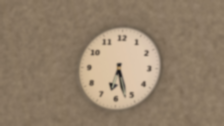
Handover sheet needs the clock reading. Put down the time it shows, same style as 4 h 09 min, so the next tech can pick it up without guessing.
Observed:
6 h 27 min
